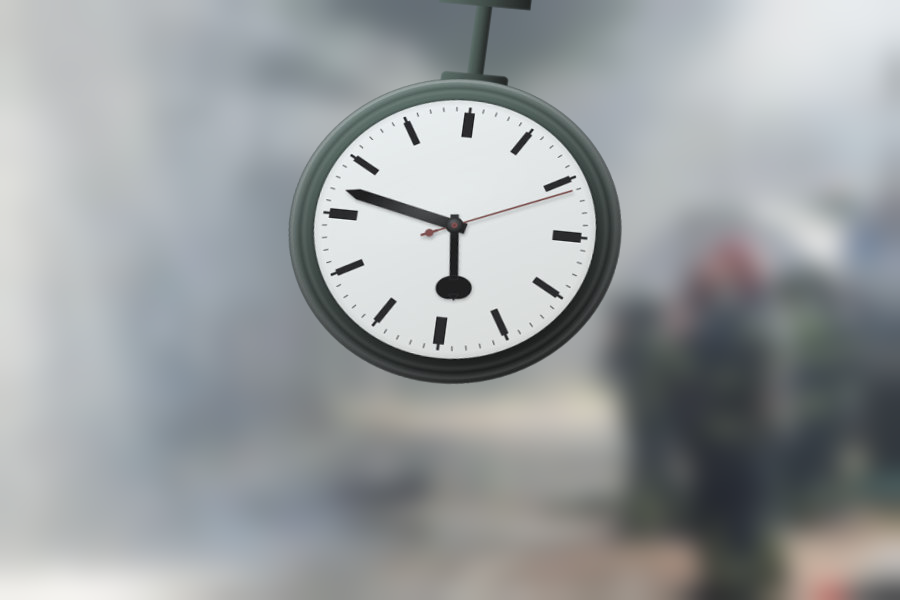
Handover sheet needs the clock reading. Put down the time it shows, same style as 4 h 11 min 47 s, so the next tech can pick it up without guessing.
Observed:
5 h 47 min 11 s
